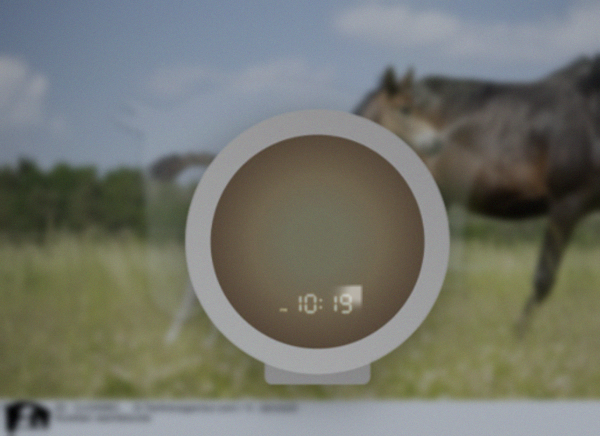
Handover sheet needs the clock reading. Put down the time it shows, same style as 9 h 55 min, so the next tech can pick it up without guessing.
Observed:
10 h 19 min
